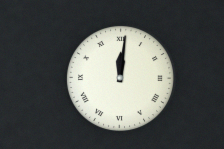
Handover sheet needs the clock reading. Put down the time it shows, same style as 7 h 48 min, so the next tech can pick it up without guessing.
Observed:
12 h 01 min
